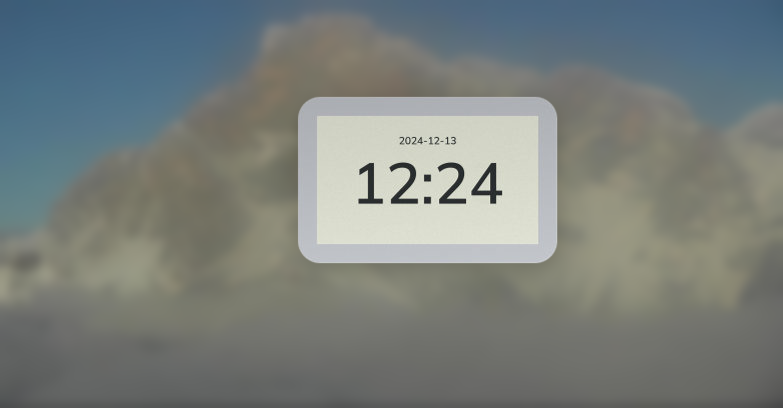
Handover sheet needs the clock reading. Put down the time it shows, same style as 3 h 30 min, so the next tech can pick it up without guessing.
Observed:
12 h 24 min
